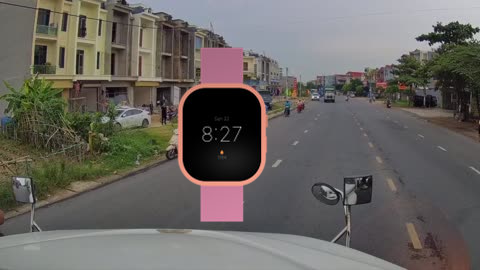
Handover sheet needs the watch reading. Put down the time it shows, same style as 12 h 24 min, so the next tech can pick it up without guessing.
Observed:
8 h 27 min
